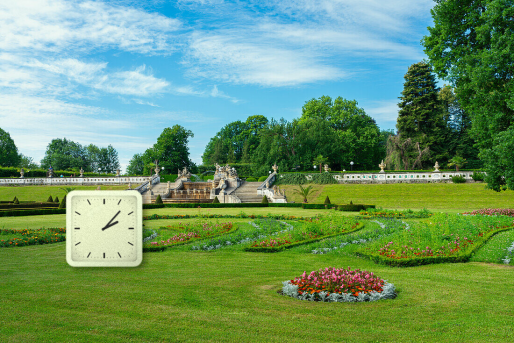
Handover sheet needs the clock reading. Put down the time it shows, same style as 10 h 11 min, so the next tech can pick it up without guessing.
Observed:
2 h 07 min
